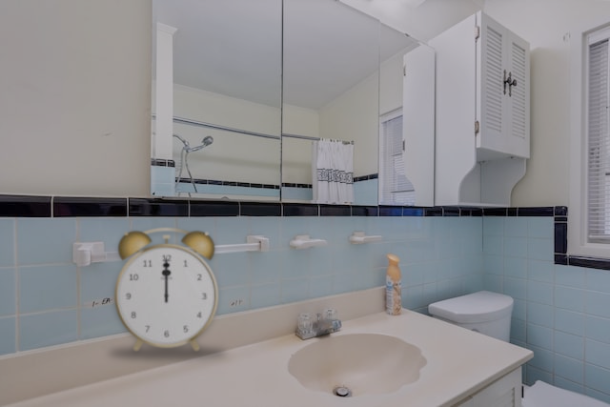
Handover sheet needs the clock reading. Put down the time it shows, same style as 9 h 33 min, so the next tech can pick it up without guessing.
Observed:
12 h 00 min
